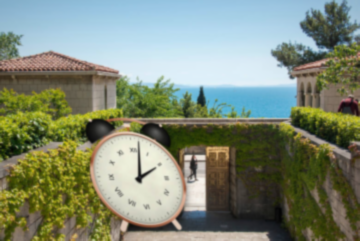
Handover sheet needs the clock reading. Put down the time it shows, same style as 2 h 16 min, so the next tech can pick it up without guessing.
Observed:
2 h 02 min
